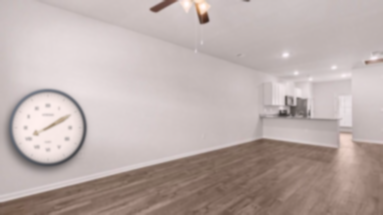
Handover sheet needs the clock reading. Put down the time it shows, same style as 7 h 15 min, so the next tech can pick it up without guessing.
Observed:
8 h 10 min
